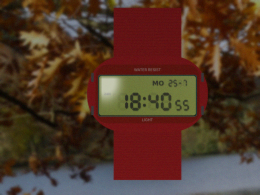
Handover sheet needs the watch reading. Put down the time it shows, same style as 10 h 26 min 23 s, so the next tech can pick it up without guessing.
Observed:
18 h 40 min 55 s
